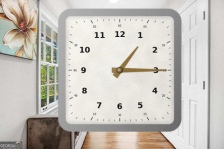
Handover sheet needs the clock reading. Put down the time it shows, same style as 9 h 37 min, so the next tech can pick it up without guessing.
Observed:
1 h 15 min
